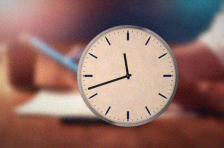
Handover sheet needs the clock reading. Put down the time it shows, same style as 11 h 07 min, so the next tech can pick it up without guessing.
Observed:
11 h 42 min
